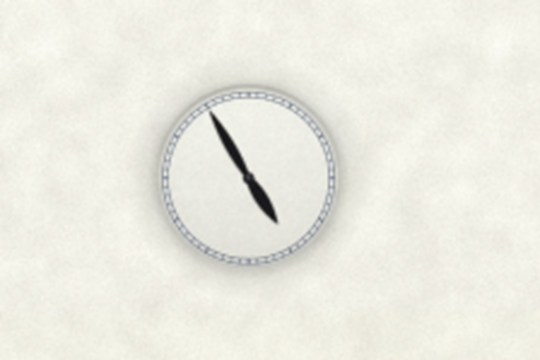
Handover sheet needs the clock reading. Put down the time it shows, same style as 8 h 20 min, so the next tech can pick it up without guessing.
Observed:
4 h 55 min
